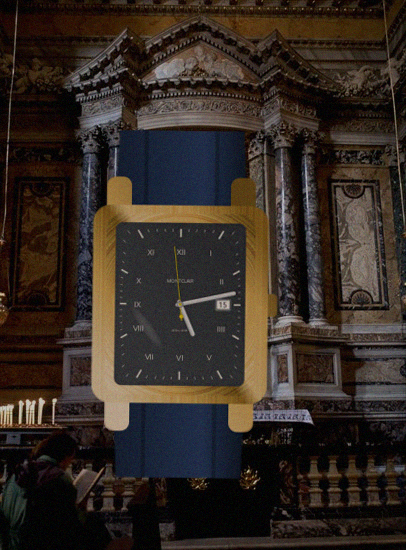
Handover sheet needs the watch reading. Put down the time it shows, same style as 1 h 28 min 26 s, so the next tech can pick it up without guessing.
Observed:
5 h 12 min 59 s
